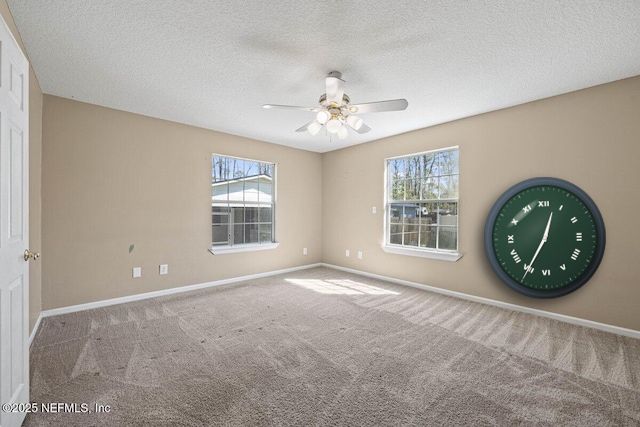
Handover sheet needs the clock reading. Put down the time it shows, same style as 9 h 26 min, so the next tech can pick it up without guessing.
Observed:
12 h 35 min
